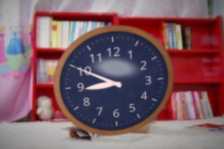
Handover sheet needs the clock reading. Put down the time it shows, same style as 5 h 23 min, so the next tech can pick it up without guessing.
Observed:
8 h 50 min
